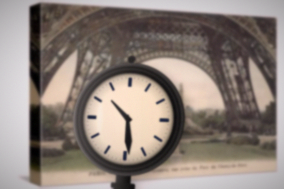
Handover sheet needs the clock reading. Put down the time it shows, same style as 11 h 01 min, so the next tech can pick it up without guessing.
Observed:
10 h 29 min
